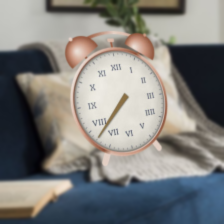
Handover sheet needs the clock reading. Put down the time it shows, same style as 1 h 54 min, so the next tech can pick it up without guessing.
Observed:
7 h 38 min
